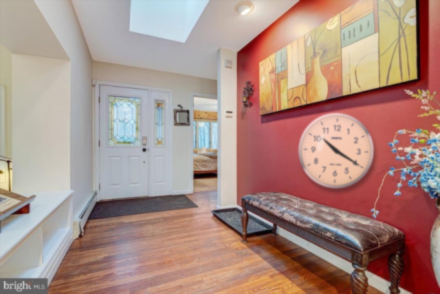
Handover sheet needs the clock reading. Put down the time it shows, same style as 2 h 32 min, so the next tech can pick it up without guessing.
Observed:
10 h 20 min
